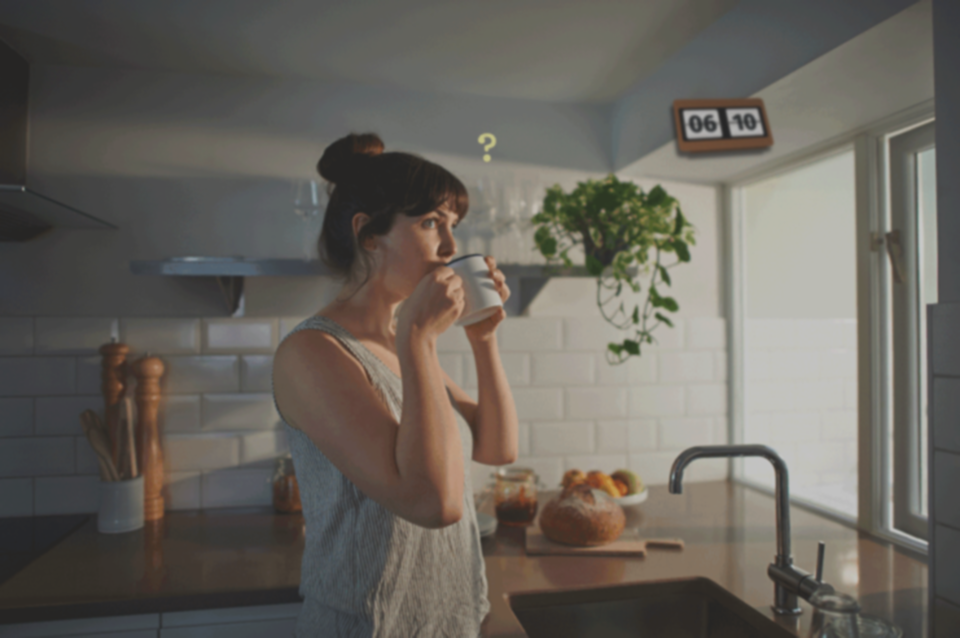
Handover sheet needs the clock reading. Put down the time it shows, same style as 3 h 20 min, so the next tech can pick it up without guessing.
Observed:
6 h 10 min
